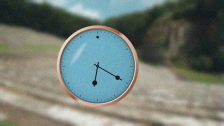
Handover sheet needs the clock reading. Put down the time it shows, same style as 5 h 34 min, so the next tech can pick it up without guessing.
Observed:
6 h 20 min
